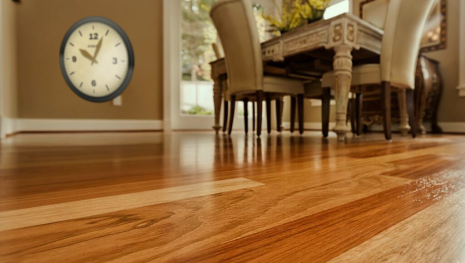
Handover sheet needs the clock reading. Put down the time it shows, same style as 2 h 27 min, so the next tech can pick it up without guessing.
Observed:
10 h 04 min
